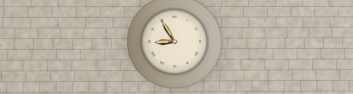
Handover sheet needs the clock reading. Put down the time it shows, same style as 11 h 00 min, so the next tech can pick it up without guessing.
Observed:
8 h 55 min
